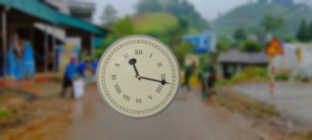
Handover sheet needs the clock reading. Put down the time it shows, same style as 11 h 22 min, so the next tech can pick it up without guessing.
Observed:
11 h 17 min
